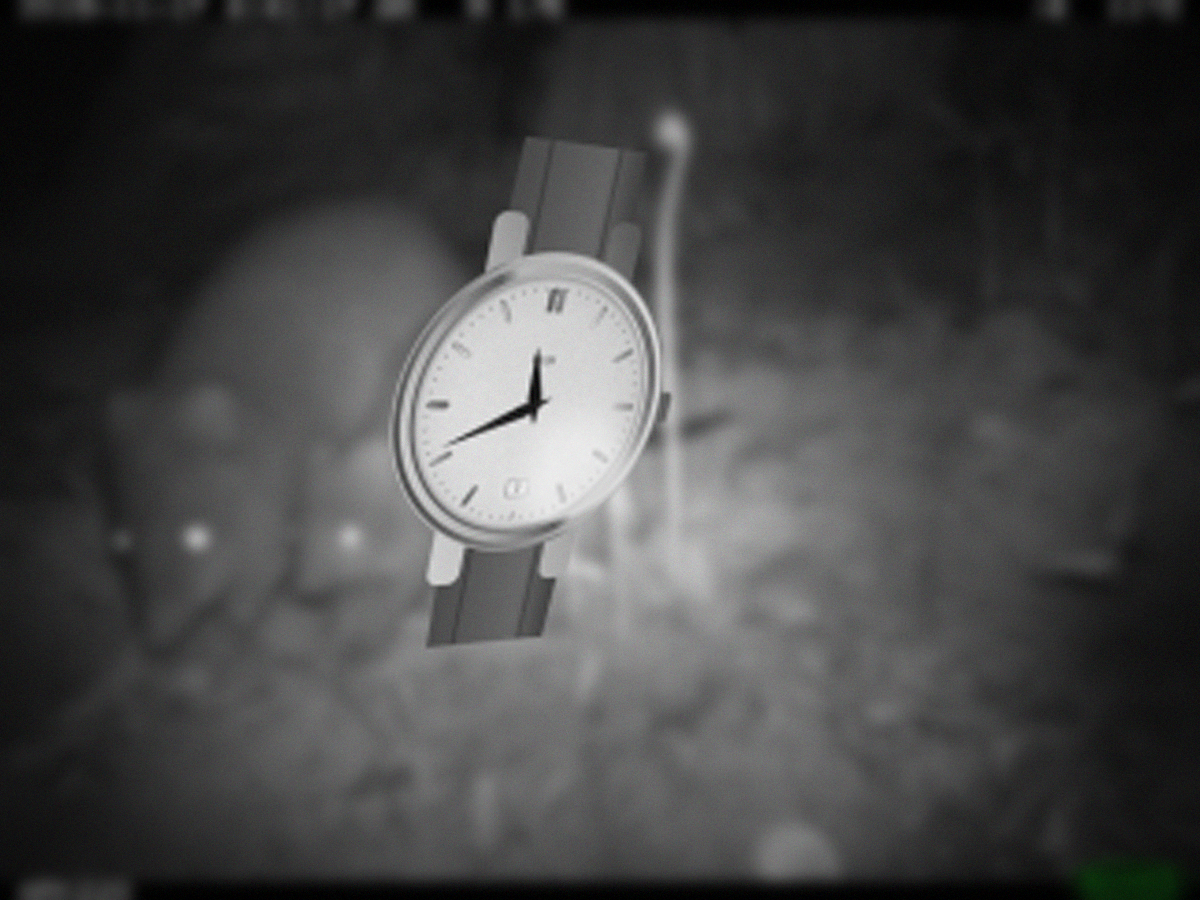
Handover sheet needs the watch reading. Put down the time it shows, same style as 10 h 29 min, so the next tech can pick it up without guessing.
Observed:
11 h 41 min
